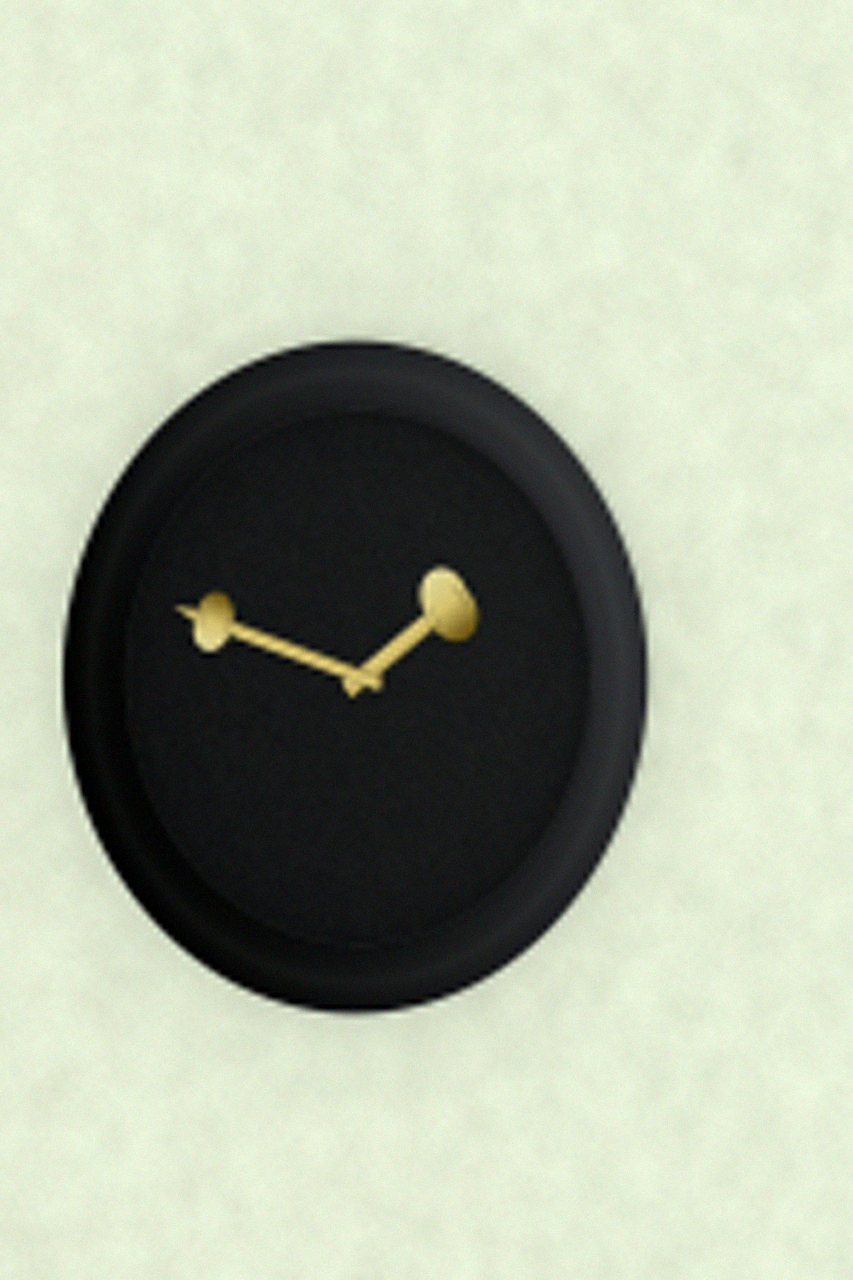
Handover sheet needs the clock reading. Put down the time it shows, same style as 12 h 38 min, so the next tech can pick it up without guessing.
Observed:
1 h 48 min
